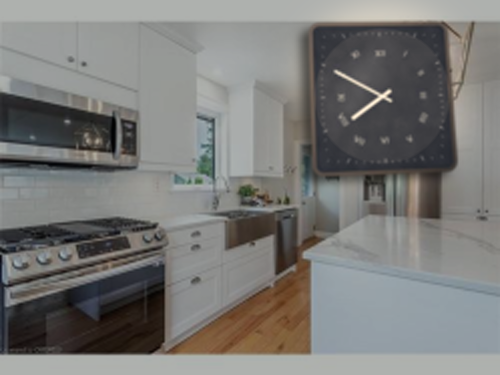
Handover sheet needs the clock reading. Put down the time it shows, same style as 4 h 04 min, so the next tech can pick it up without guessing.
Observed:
7 h 50 min
